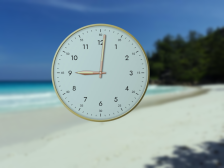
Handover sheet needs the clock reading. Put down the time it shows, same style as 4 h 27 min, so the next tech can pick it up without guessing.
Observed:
9 h 01 min
